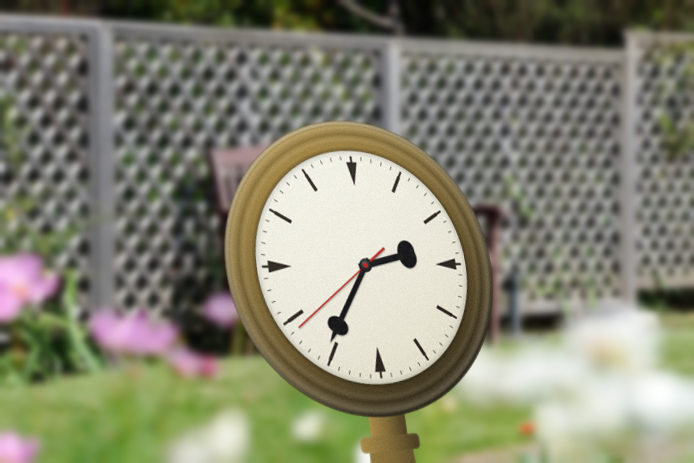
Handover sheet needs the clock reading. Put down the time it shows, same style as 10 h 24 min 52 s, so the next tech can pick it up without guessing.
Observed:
2 h 35 min 39 s
